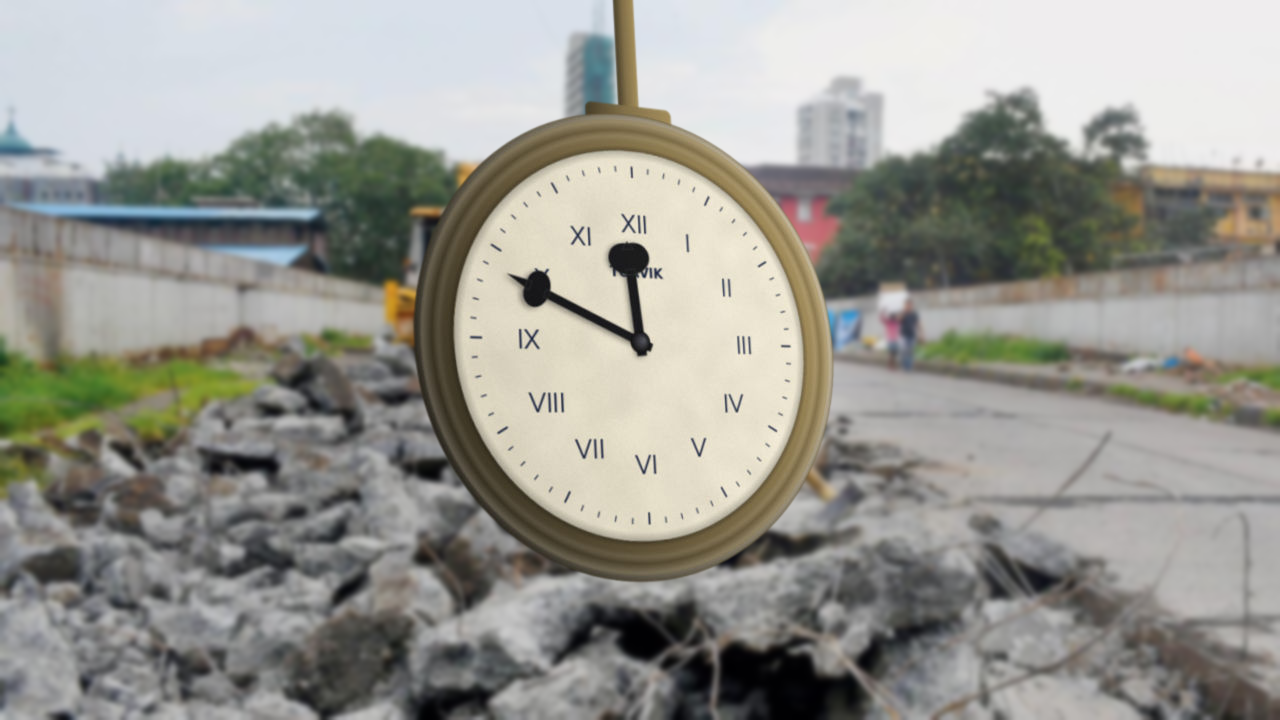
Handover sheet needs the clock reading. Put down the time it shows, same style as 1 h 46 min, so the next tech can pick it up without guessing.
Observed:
11 h 49 min
